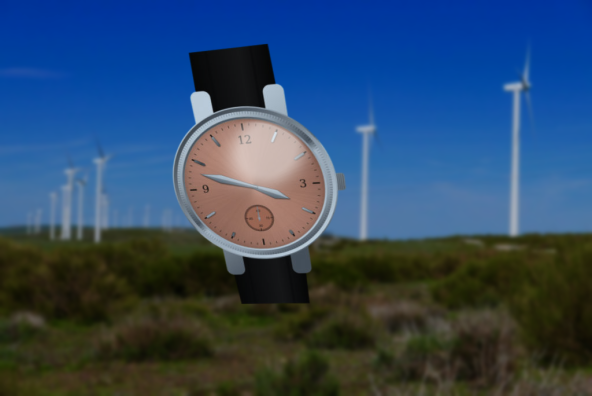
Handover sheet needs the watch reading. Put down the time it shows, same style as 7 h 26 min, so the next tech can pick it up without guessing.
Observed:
3 h 48 min
